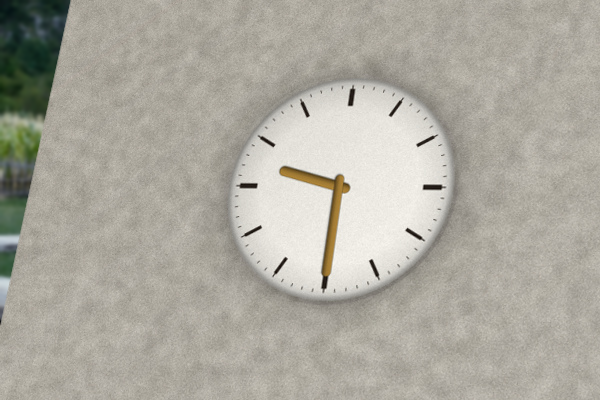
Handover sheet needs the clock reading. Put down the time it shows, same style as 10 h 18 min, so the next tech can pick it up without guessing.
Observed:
9 h 30 min
